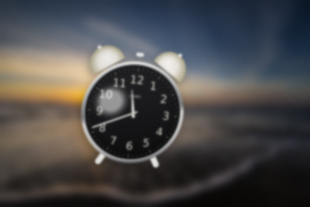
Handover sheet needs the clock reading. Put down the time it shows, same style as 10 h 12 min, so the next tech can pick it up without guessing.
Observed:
11 h 41 min
